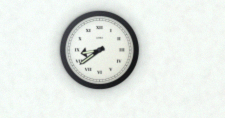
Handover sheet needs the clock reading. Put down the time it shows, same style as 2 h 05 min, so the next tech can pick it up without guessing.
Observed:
8 h 39 min
